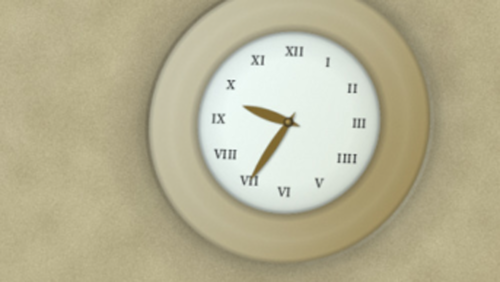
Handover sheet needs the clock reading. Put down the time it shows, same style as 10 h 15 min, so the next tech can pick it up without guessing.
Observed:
9 h 35 min
